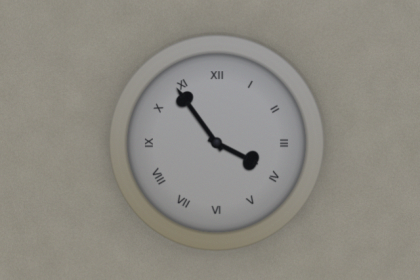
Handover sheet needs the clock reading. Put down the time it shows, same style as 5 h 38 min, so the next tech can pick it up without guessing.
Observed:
3 h 54 min
